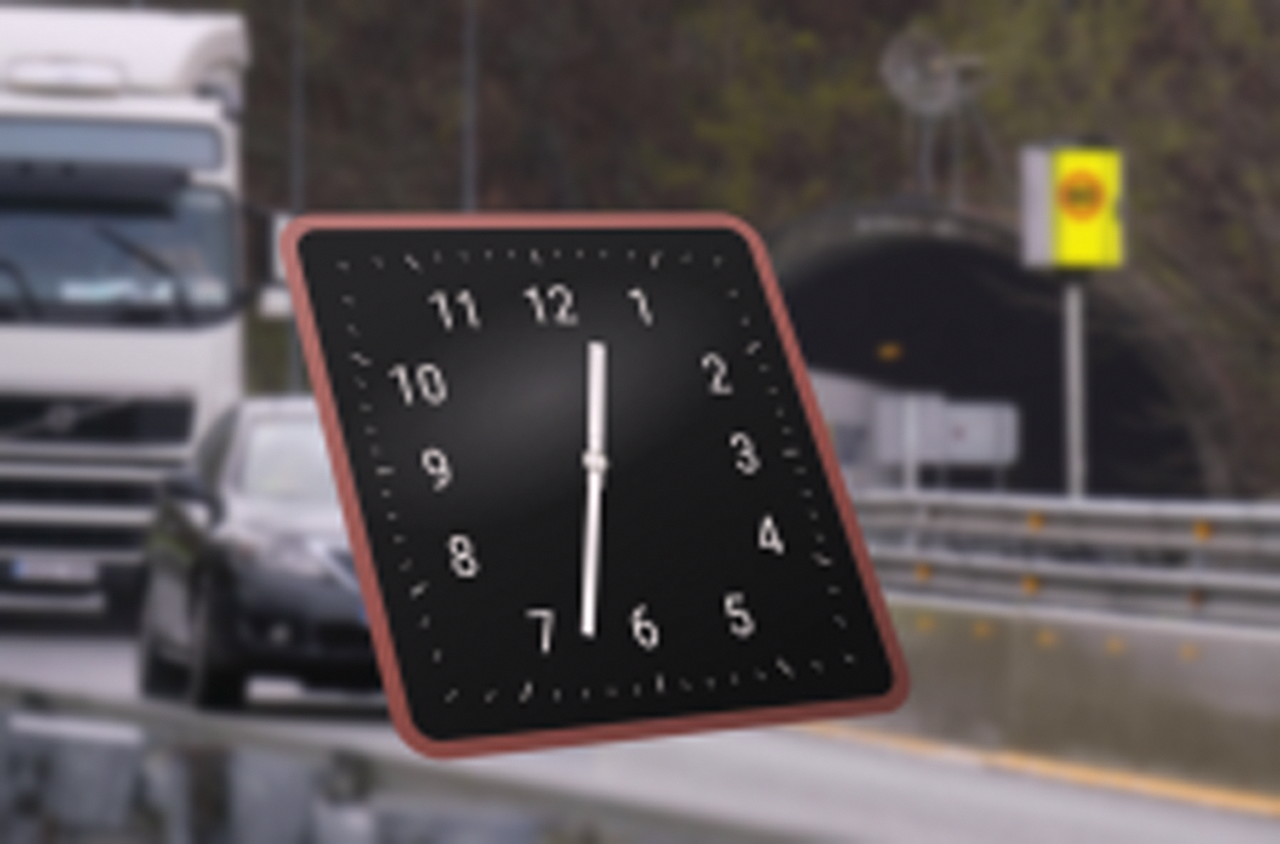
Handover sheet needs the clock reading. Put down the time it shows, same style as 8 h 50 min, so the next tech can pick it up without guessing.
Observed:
12 h 33 min
